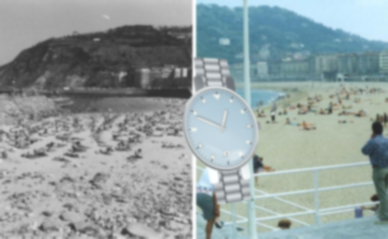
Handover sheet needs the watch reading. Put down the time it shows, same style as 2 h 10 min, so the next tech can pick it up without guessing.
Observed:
12 h 49 min
